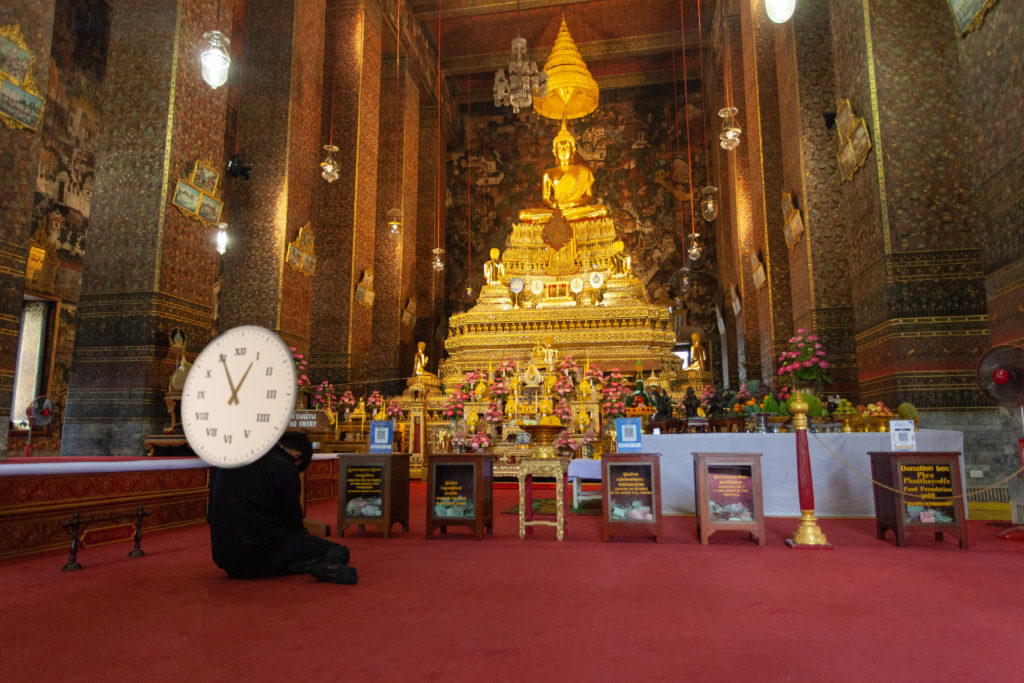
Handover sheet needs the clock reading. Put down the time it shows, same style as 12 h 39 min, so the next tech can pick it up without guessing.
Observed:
12 h 55 min
